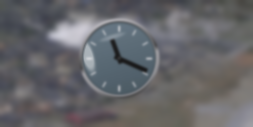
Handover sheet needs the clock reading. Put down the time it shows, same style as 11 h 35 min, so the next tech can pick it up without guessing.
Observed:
11 h 19 min
